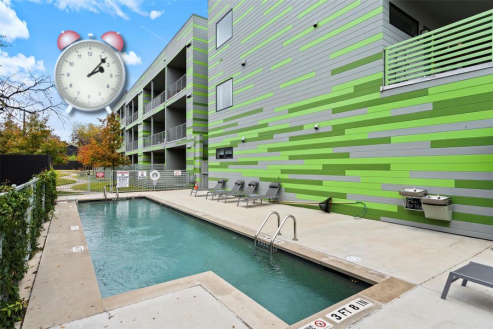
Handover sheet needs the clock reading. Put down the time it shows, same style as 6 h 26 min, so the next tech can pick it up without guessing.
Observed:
2 h 07 min
